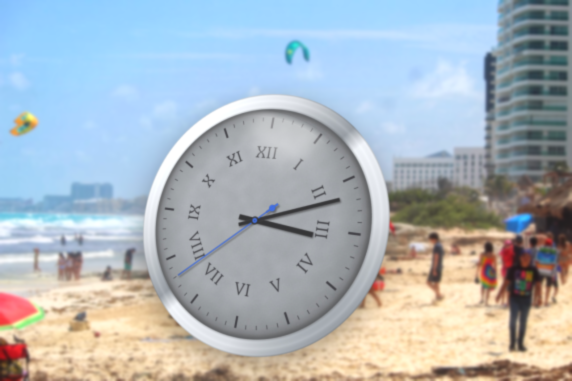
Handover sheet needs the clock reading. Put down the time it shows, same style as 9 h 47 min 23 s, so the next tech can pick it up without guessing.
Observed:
3 h 11 min 38 s
